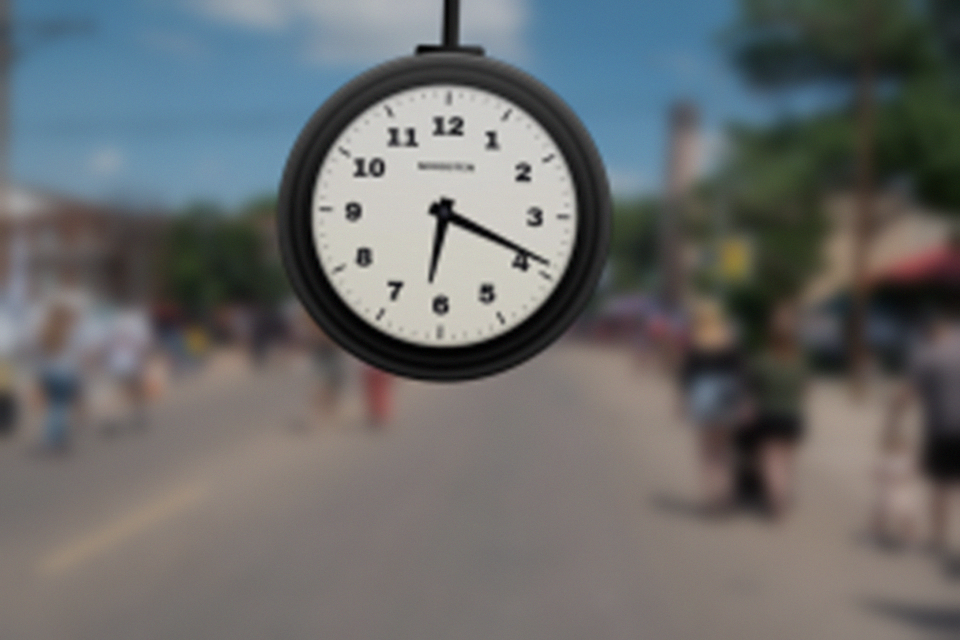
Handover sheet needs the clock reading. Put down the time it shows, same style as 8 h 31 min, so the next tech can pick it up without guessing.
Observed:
6 h 19 min
